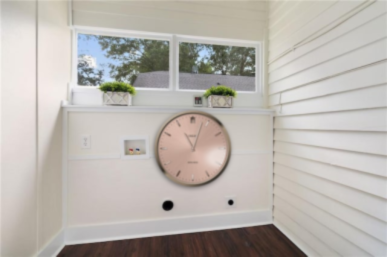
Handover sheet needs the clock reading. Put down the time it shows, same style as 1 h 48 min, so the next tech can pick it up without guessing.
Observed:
11 h 03 min
